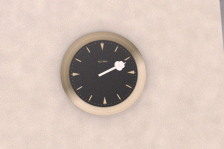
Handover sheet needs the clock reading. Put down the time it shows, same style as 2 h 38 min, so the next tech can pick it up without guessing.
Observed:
2 h 11 min
